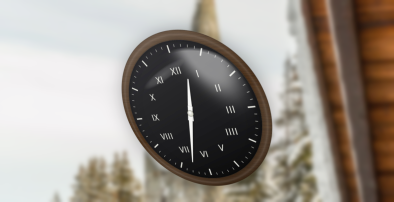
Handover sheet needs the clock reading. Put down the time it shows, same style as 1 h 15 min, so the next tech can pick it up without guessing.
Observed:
12 h 33 min
